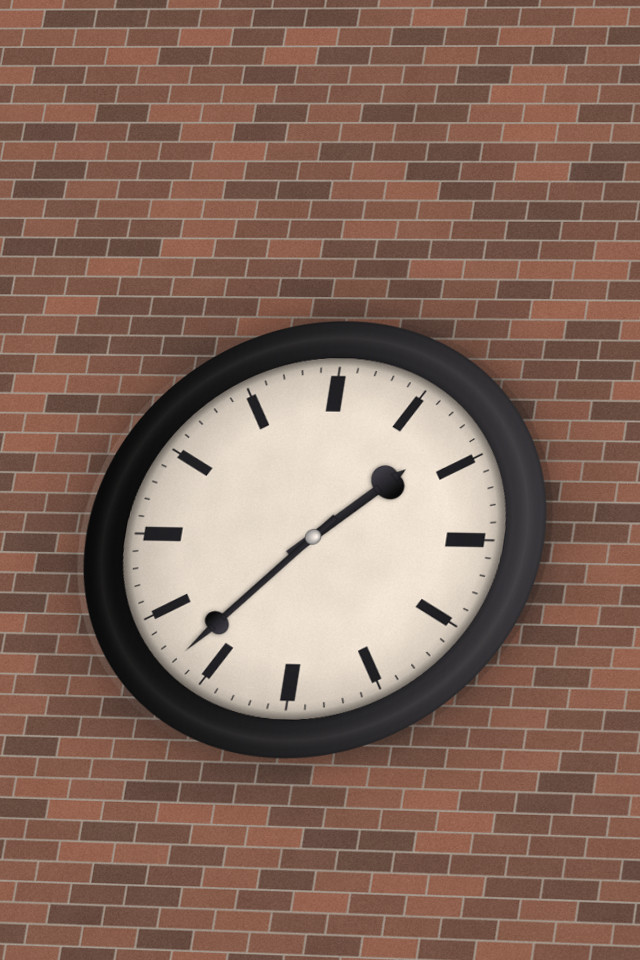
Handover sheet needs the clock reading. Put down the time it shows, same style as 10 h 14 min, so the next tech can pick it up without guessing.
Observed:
1 h 37 min
